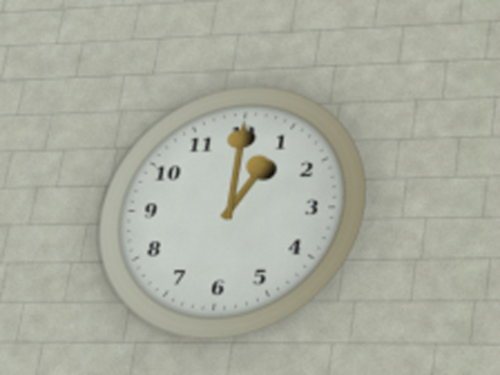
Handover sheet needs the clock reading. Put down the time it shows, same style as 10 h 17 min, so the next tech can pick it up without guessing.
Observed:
1 h 00 min
